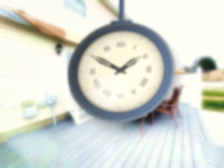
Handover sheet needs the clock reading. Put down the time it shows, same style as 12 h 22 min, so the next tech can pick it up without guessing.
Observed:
1 h 50 min
